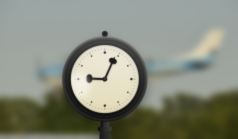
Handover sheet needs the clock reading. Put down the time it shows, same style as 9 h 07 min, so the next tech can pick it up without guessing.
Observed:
9 h 04 min
